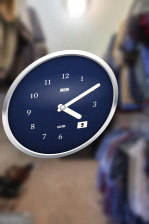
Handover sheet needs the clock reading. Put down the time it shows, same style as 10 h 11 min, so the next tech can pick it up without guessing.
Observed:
4 h 10 min
